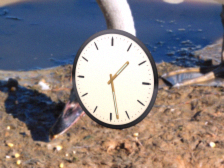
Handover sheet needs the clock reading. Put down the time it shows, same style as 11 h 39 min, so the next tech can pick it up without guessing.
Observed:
1 h 28 min
